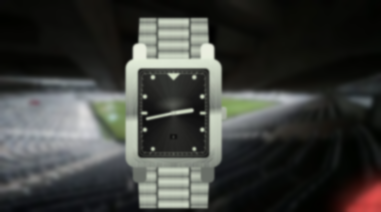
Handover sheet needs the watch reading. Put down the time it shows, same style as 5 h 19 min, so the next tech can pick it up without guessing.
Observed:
2 h 43 min
